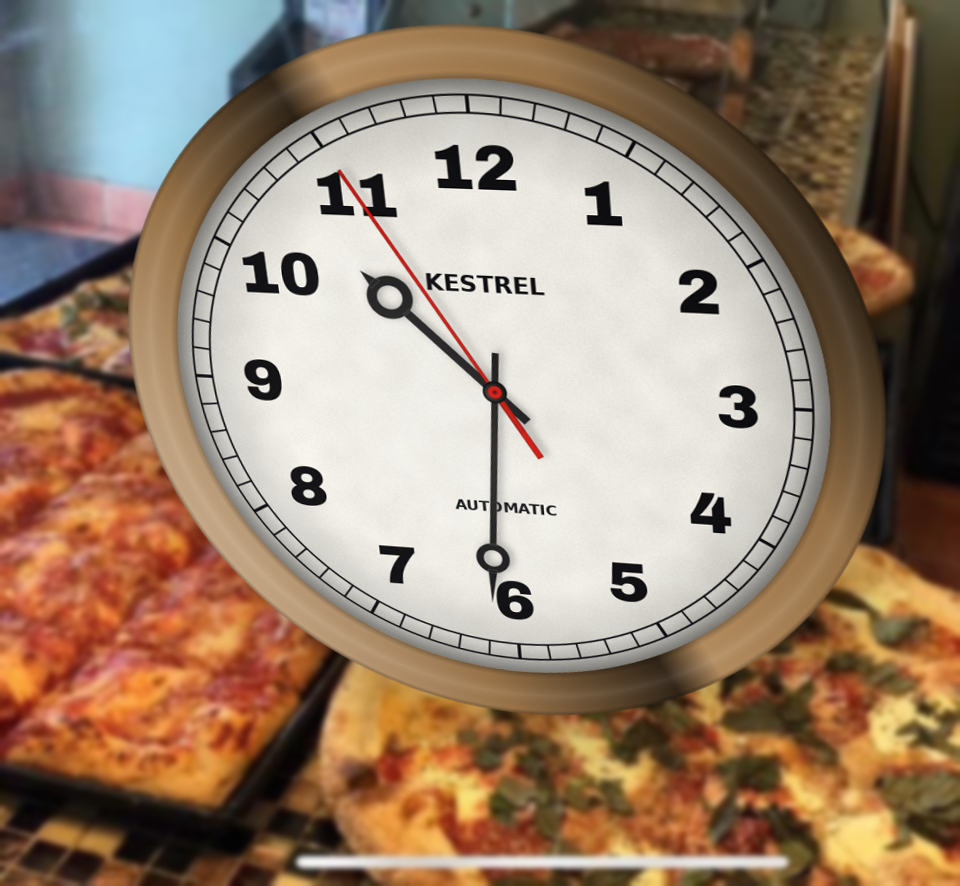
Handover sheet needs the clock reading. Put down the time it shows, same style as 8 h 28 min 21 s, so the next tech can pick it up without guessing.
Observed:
10 h 30 min 55 s
